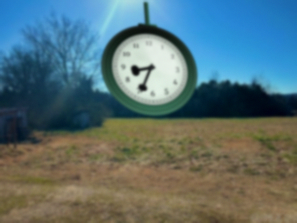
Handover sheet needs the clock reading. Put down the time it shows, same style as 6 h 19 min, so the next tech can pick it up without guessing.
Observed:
8 h 34 min
